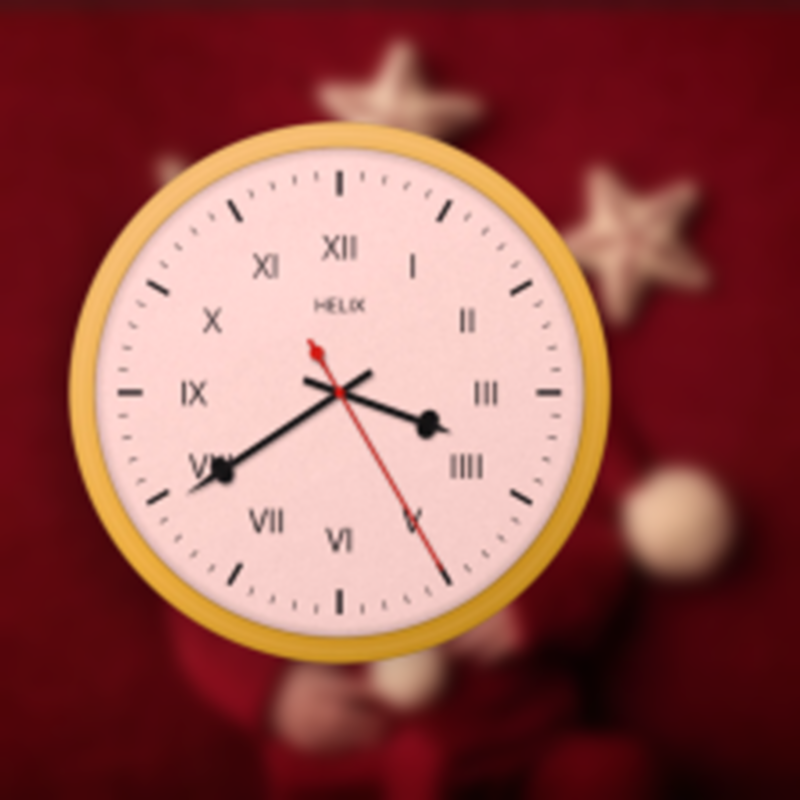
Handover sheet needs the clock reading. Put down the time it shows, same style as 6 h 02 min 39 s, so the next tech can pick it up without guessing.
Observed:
3 h 39 min 25 s
